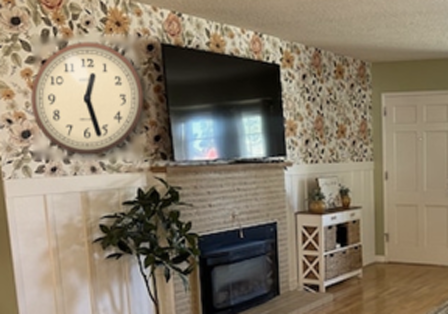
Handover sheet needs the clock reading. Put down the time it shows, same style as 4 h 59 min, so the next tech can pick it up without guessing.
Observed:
12 h 27 min
